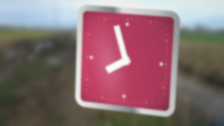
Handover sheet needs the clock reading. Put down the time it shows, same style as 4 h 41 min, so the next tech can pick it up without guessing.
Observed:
7 h 57 min
